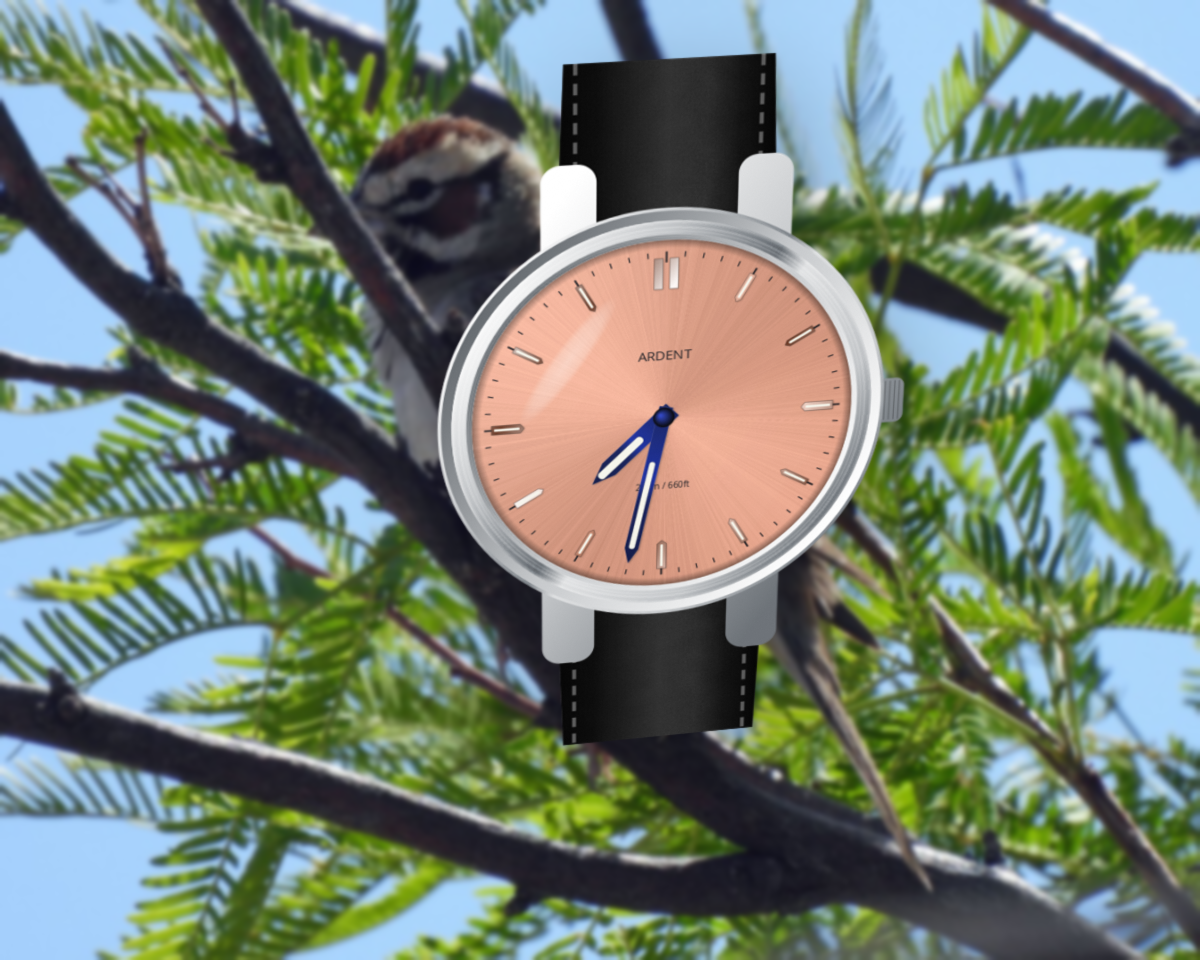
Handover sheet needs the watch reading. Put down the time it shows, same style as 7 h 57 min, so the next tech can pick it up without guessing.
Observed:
7 h 32 min
